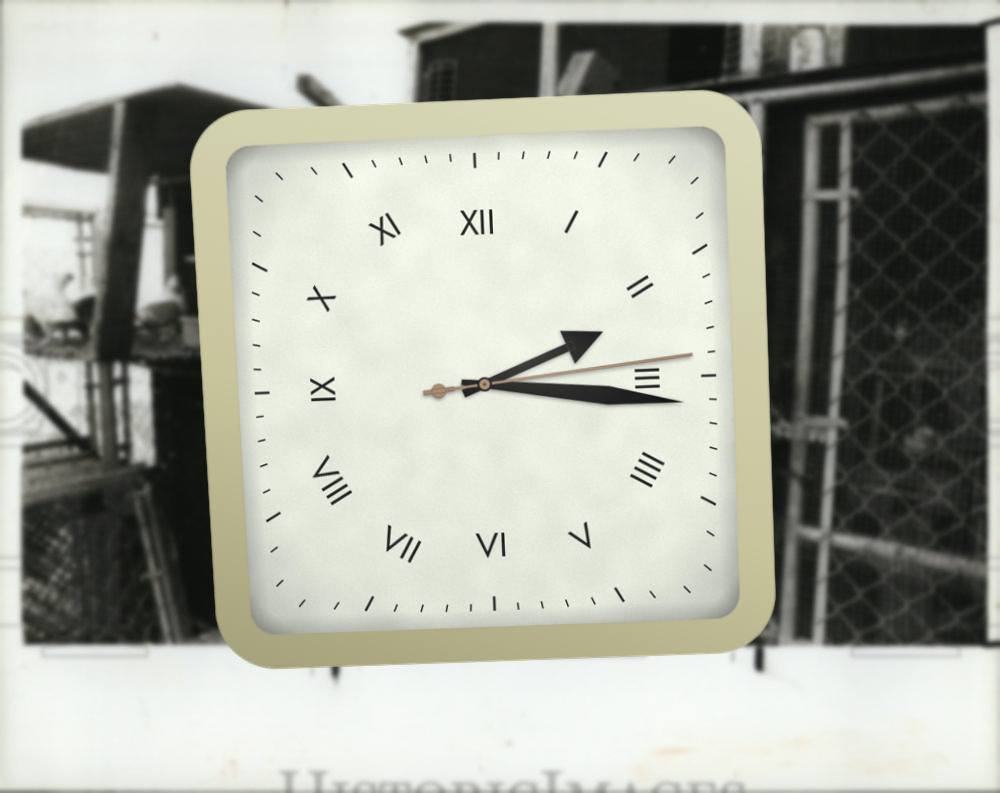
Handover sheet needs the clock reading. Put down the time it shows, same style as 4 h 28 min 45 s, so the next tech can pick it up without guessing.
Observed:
2 h 16 min 14 s
